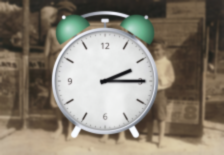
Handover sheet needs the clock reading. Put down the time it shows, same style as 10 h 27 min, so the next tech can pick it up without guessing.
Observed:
2 h 15 min
